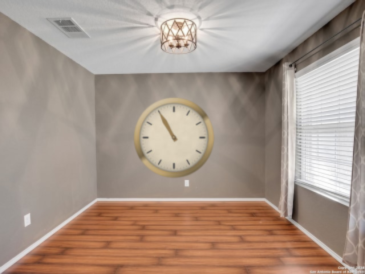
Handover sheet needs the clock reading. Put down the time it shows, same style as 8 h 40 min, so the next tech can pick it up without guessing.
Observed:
10 h 55 min
